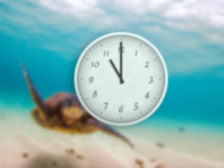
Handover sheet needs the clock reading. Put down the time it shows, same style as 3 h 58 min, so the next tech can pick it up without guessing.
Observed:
11 h 00 min
